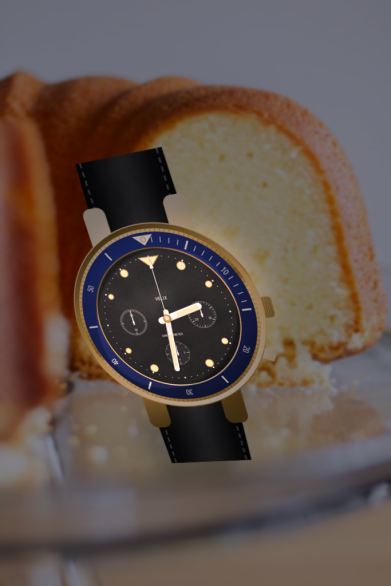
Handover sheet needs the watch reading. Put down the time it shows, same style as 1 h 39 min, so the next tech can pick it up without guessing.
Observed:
2 h 31 min
